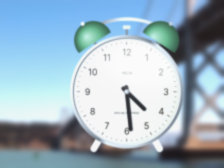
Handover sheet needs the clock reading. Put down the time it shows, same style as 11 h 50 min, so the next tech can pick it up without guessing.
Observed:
4 h 29 min
